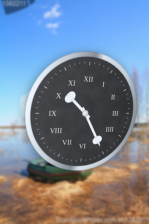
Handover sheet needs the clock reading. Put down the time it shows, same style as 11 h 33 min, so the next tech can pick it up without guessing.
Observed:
10 h 25 min
